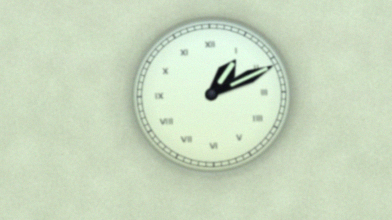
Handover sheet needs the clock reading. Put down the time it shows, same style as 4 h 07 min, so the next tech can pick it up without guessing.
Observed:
1 h 11 min
